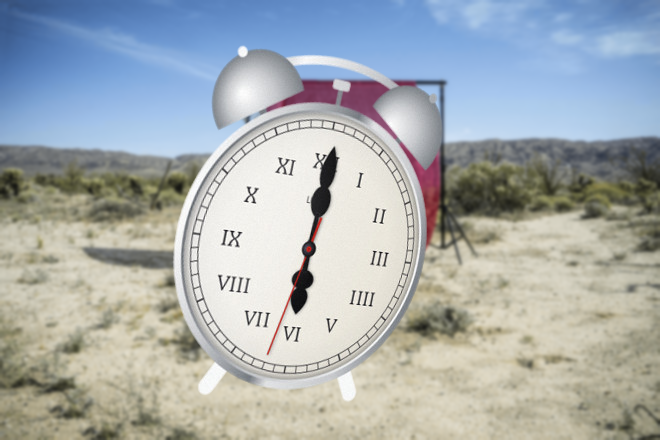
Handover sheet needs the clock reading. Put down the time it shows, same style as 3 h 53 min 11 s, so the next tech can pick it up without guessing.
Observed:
6 h 00 min 32 s
